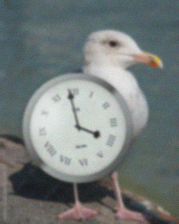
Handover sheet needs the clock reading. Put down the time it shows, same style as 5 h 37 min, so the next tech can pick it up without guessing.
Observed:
3 h 59 min
